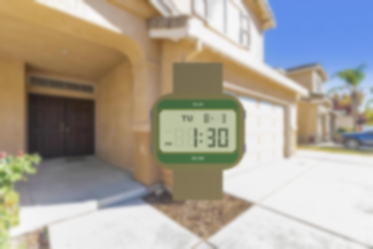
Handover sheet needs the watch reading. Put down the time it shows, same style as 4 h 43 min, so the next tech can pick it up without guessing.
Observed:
1 h 30 min
